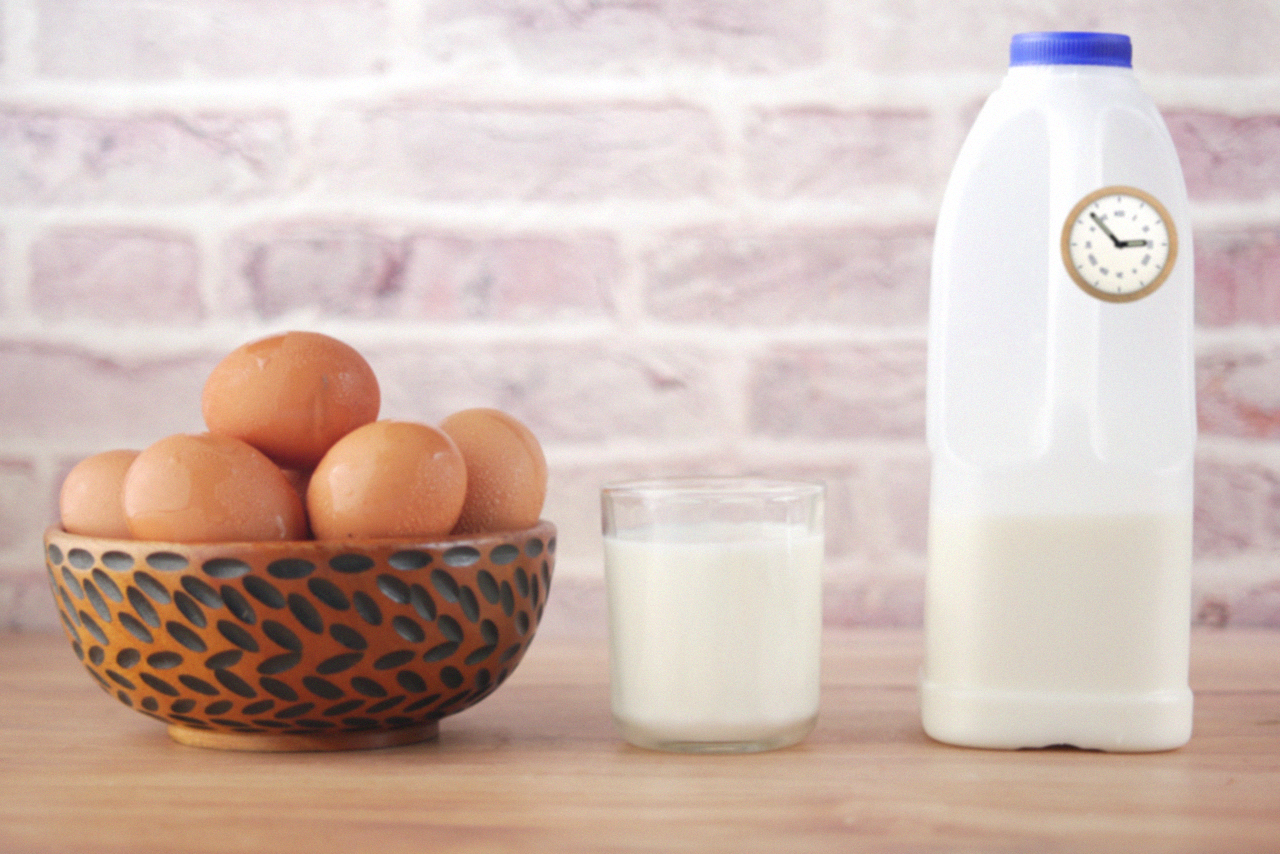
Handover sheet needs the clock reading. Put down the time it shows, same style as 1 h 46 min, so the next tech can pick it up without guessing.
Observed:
2 h 53 min
